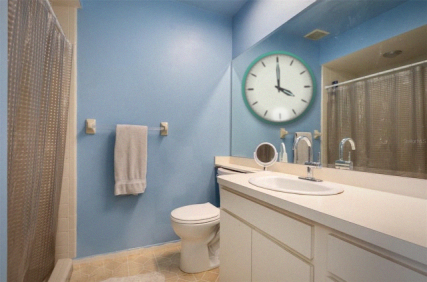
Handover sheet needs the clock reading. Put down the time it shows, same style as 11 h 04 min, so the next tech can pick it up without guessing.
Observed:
4 h 00 min
